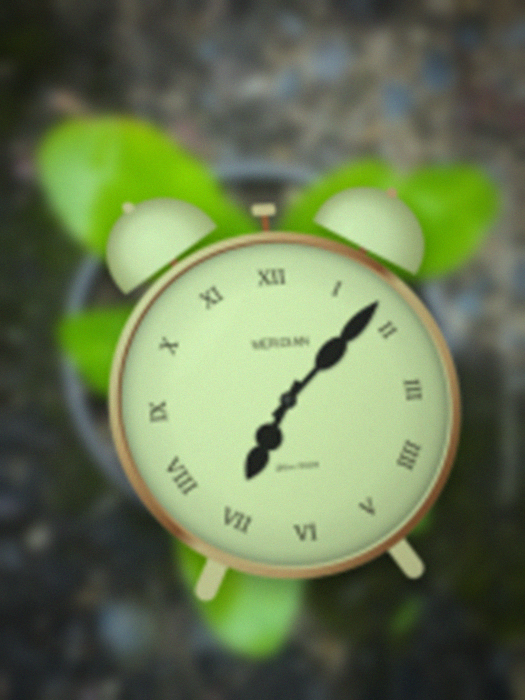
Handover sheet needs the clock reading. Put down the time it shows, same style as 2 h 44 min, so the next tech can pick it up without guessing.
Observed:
7 h 08 min
